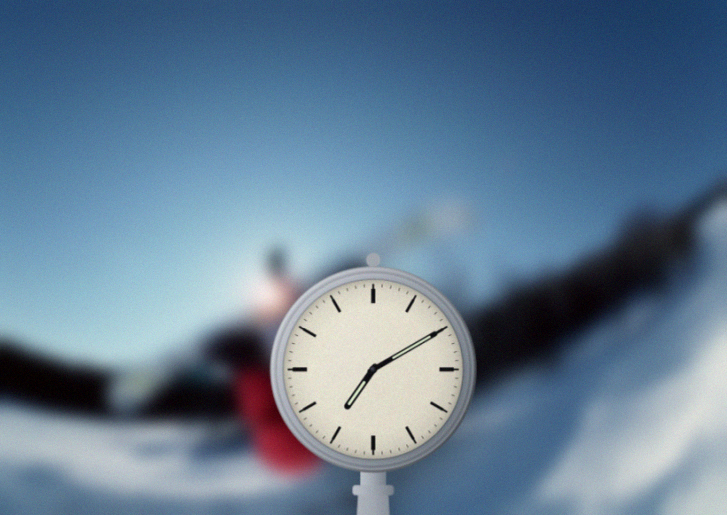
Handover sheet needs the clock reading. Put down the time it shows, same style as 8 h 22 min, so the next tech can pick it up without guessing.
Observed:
7 h 10 min
